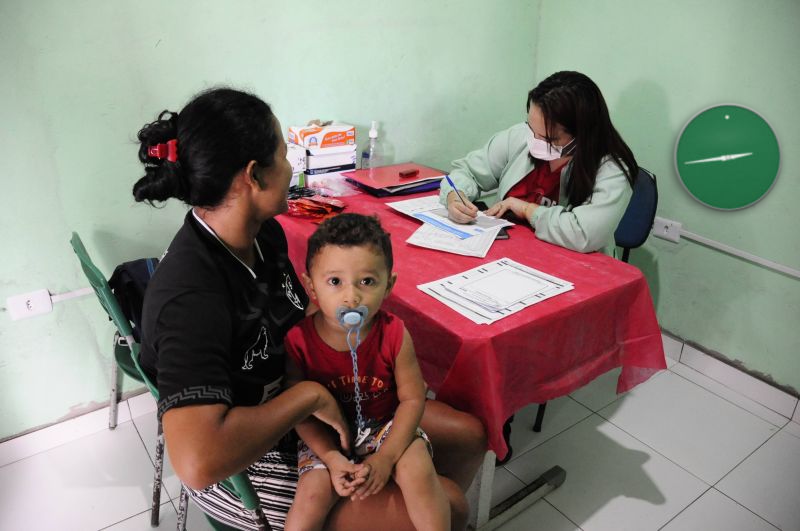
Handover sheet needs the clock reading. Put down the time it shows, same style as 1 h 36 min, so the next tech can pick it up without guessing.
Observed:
2 h 44 min
